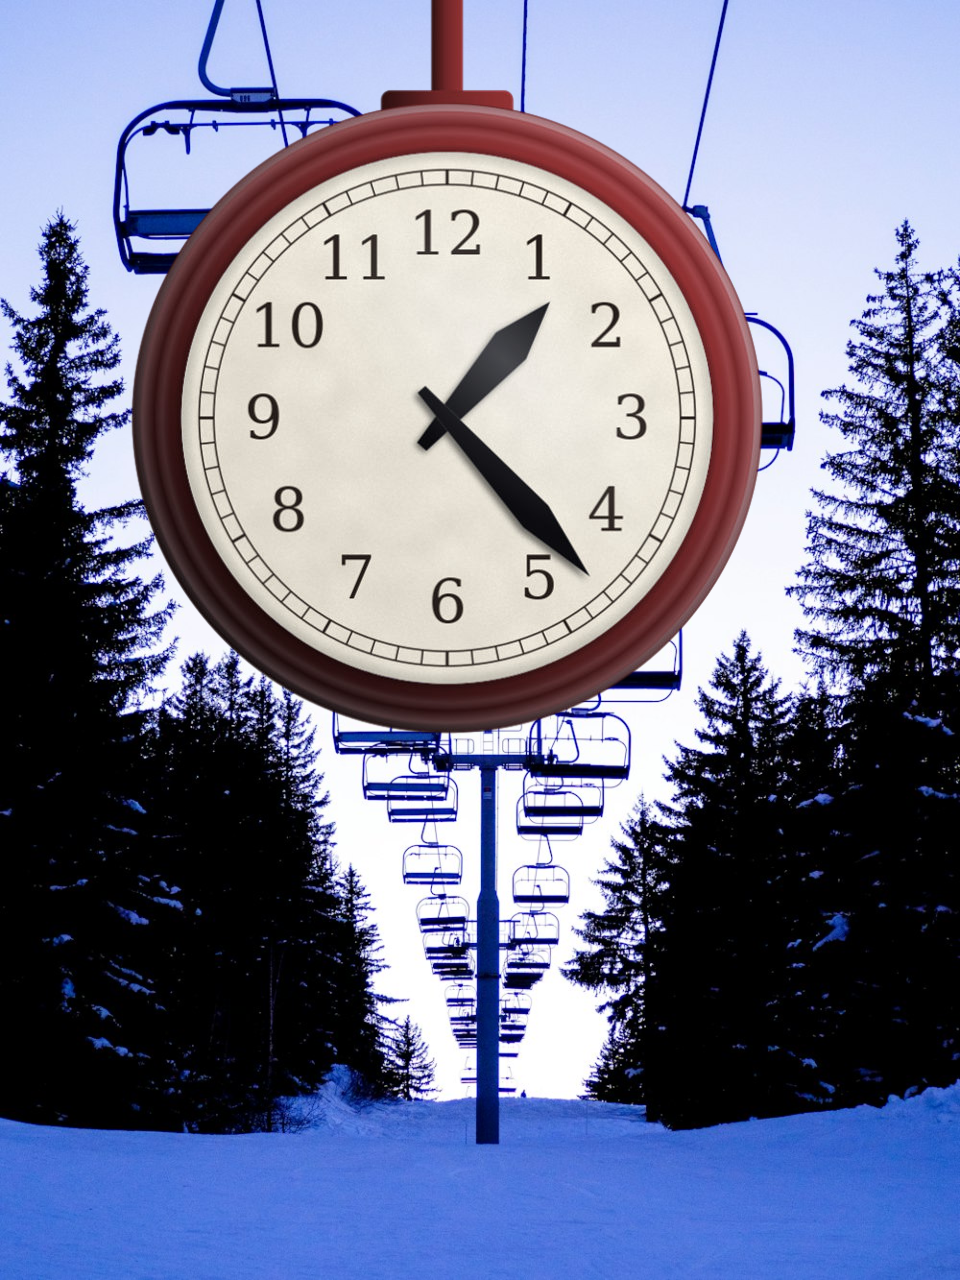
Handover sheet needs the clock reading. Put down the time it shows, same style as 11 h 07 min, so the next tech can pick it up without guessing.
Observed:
1 h 23 min
